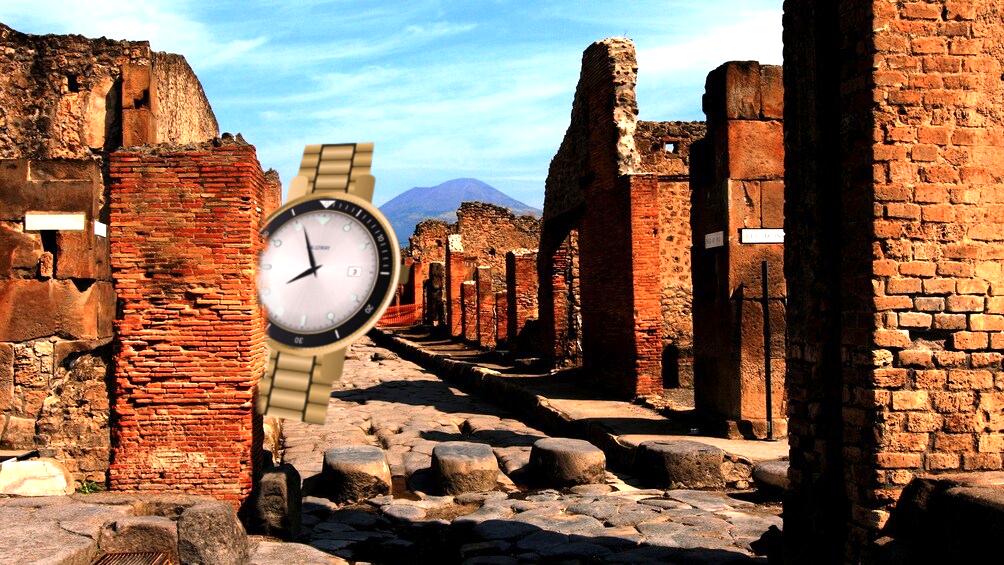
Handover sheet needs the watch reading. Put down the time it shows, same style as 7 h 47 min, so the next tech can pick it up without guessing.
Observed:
7 h 56 min
